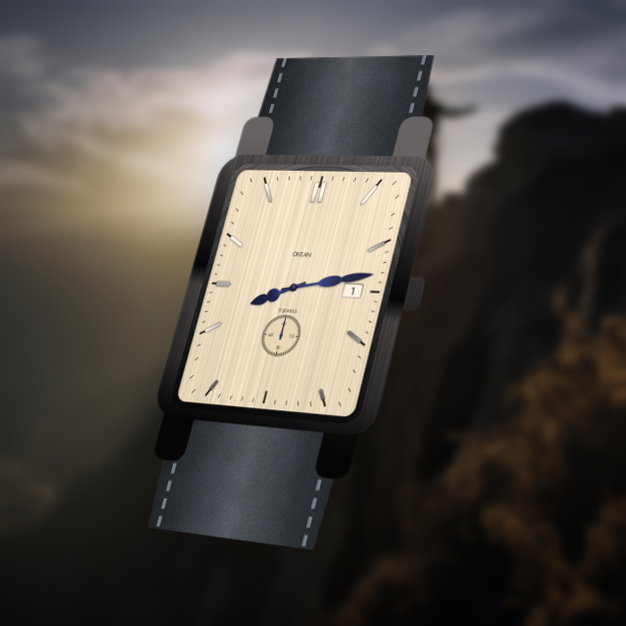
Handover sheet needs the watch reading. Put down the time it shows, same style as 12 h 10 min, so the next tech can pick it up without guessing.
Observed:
8 h 13 min
